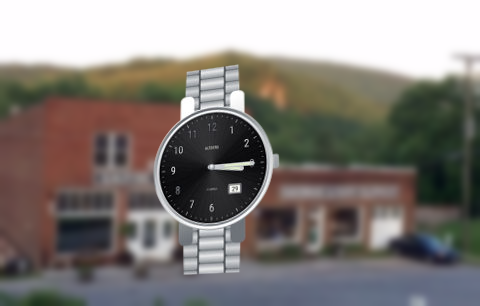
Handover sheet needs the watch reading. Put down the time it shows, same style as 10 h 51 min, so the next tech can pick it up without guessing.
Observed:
3 h 15 min
